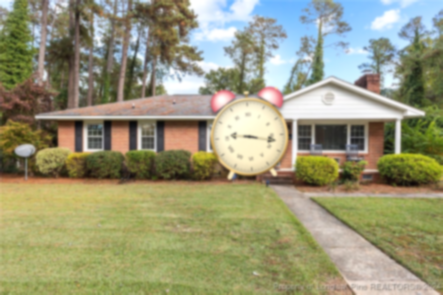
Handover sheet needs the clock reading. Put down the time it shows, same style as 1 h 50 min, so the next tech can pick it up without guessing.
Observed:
9 h 17 min
